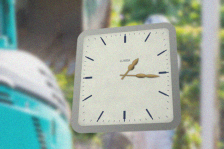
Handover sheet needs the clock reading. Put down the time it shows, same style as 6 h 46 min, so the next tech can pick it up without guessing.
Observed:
1 h 16 min
